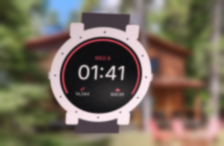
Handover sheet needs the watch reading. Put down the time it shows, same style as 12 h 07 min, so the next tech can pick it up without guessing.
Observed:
1 h 41 min
